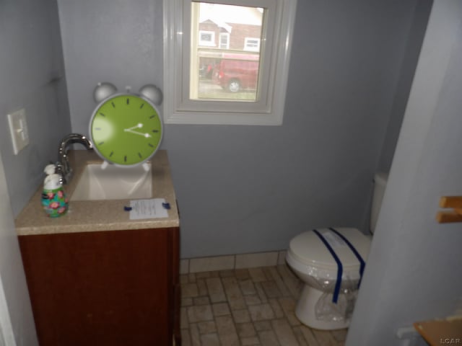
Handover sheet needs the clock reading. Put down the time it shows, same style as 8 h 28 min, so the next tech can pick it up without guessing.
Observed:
2 h 17 min
